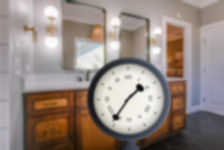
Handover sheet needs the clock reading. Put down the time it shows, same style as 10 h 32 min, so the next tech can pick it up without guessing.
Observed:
1 h 36 min
